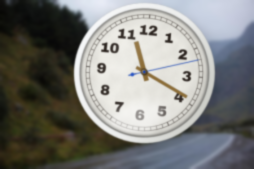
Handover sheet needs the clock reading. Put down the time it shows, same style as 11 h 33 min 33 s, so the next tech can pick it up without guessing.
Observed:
11 h 19 min 12 s
